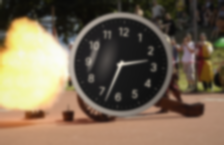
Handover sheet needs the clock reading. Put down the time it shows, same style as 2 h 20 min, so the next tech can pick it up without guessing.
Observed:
2 h 33 min
